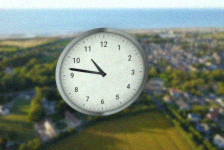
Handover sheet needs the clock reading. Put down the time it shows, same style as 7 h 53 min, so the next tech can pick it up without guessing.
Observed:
10 h 47 min
